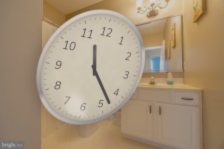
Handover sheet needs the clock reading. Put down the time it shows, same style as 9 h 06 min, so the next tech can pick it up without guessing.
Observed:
11 h 23 min
